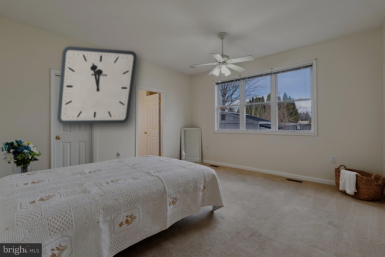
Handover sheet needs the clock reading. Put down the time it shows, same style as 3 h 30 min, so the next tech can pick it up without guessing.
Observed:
11 h 57 min
